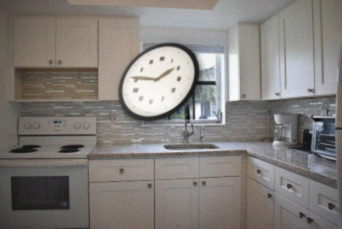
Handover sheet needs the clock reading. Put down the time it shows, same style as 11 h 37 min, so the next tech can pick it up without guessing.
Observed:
1 h 46 min
